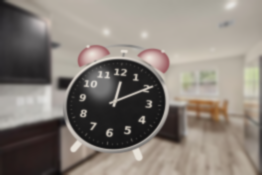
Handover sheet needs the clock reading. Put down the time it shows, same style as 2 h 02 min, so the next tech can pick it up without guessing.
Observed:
12 h 10 min
